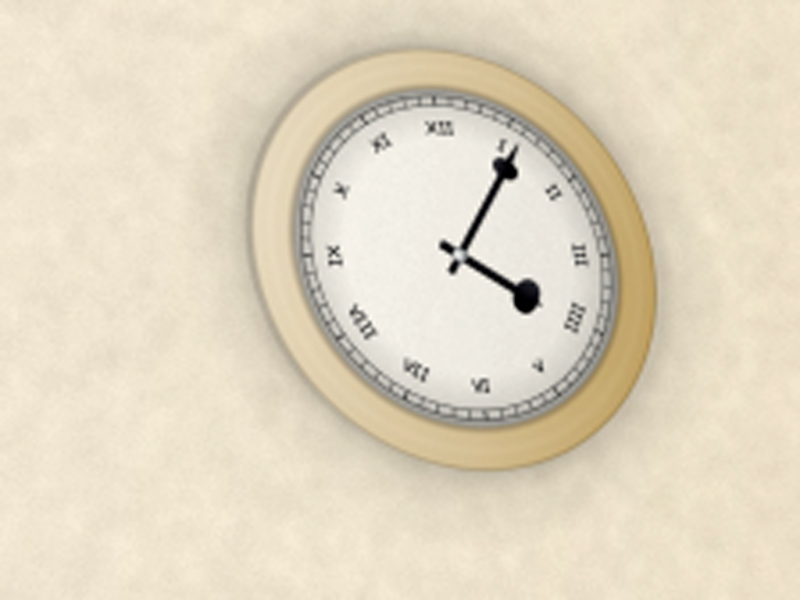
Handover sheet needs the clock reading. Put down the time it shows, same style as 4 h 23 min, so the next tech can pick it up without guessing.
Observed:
4 h 06 min
